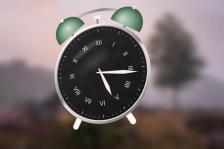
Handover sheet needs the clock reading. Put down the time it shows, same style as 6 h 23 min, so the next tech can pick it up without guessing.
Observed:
5 h 16 min
